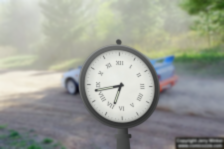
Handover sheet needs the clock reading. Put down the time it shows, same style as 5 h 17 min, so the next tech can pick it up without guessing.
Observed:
6 h 43 min
